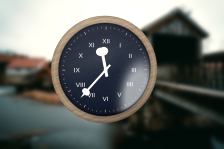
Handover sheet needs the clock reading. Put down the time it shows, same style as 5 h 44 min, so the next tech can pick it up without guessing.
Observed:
11 h 37 min
